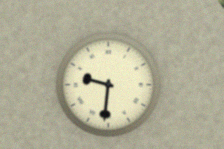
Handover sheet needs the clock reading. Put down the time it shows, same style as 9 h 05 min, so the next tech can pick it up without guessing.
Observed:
9 h 31 min
